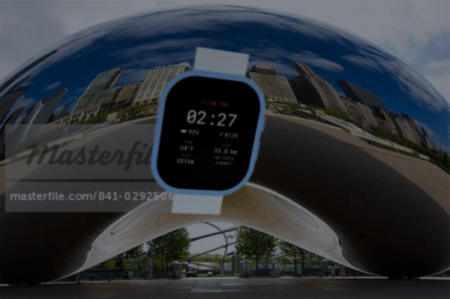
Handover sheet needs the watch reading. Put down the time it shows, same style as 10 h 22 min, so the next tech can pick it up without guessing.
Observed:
2 h 27 min
